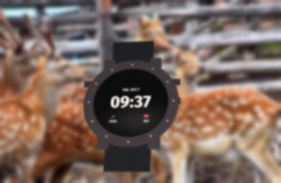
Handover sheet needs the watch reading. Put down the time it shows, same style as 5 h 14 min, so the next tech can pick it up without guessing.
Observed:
9 h 37 min
